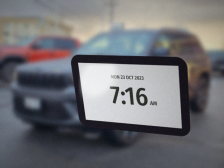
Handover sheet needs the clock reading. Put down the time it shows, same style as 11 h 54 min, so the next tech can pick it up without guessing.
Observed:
7 h 16 min
